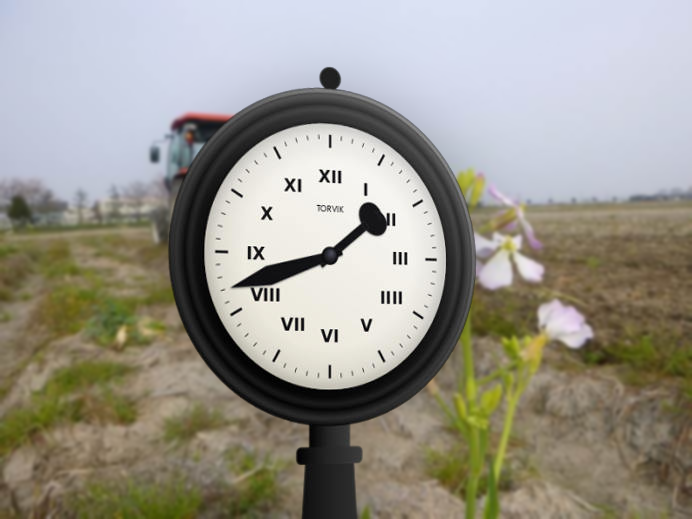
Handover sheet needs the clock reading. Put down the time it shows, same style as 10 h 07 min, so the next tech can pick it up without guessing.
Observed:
1 h 42 min
